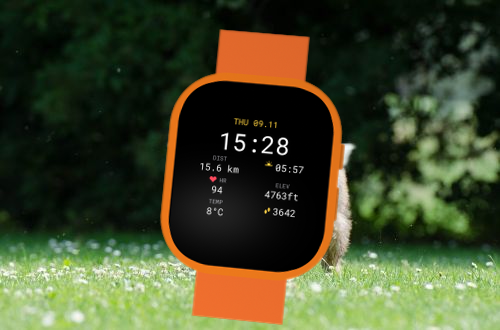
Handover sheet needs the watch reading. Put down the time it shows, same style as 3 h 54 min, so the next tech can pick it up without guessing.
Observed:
15 h 28 min
